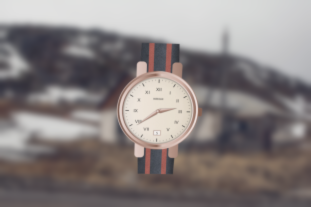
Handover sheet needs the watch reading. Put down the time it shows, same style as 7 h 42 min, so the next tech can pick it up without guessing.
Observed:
2 h 39 min
